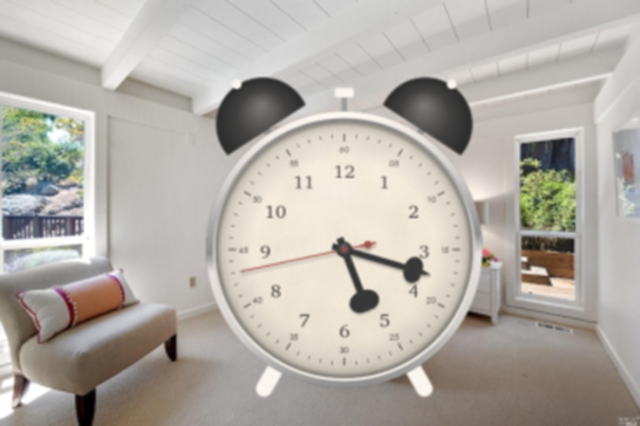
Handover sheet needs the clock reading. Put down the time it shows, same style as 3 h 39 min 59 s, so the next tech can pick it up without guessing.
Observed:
5 h 17 min 43 s
